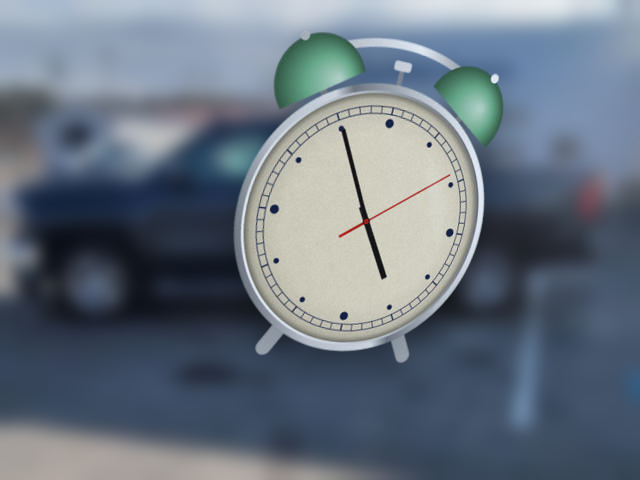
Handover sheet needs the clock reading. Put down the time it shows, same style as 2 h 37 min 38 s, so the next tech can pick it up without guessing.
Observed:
4 h 55 min 09 s
